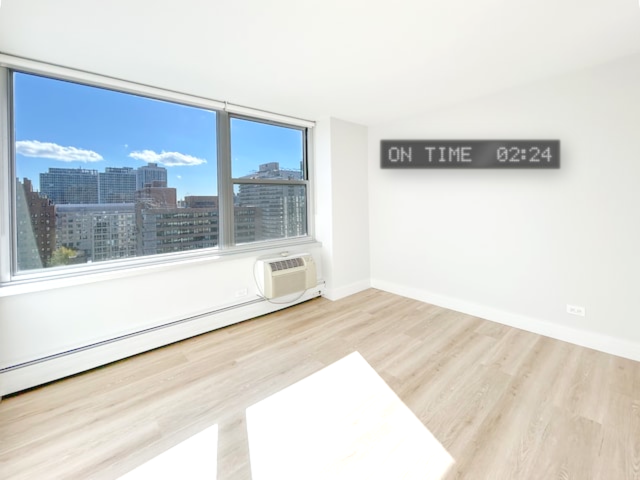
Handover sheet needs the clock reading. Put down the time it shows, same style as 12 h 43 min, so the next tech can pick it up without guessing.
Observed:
2 h 24 min
